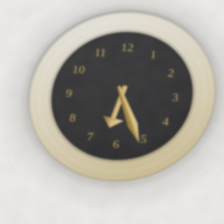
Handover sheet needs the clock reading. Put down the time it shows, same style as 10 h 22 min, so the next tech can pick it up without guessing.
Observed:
6 h 26 min
